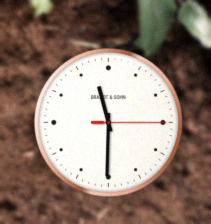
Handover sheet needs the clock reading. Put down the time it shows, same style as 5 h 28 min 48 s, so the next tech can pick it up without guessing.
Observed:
11 h 30 min 15 s
